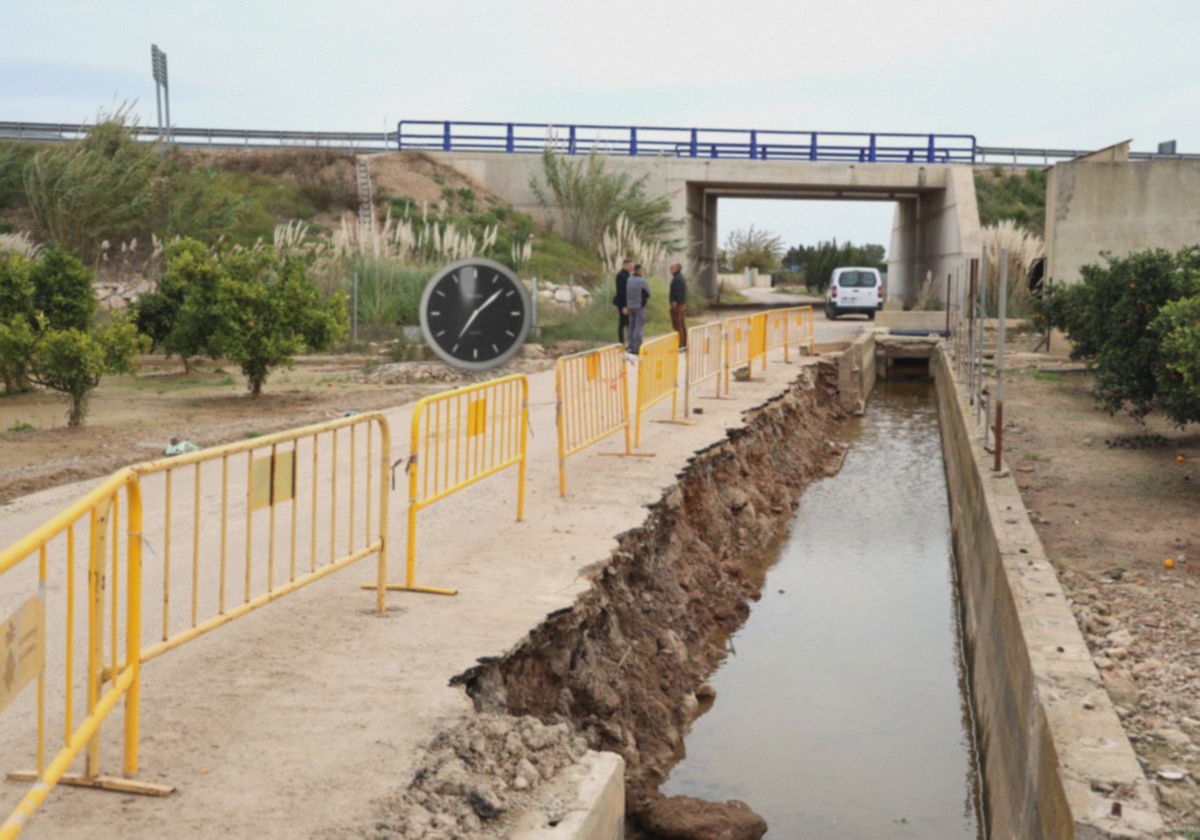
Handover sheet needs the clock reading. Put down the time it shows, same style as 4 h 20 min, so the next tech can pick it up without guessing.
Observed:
7 h 08 min
